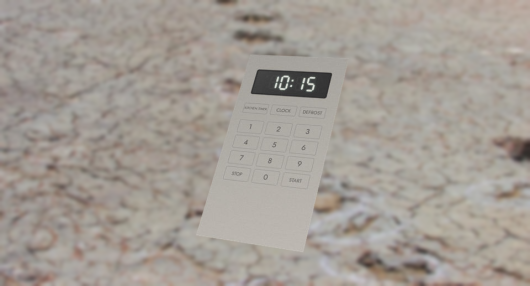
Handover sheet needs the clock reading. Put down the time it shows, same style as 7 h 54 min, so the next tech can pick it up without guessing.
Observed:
10 h 15 min
